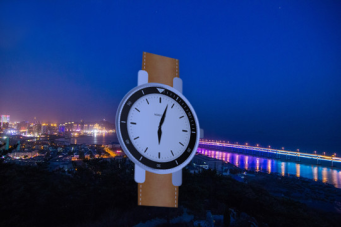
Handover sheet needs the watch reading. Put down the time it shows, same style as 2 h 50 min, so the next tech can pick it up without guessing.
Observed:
6 h 03 min
